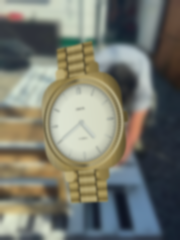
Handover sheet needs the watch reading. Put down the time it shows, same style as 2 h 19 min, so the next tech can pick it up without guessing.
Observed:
4 h 40 min
